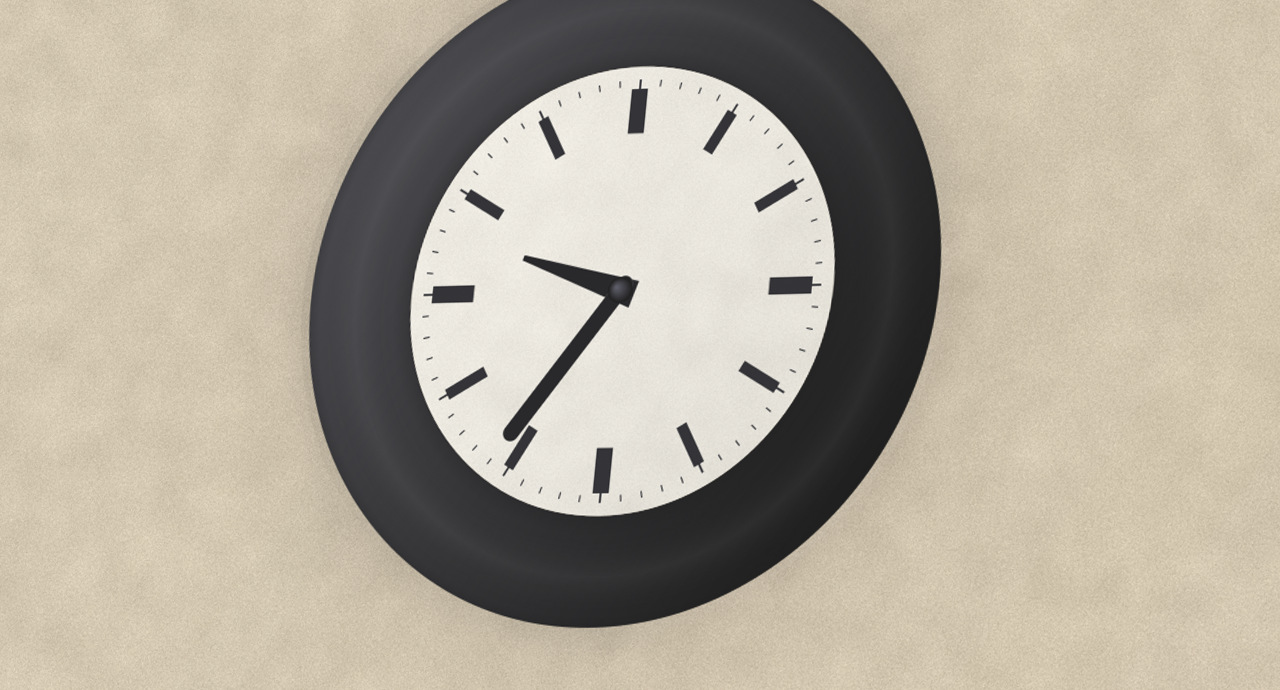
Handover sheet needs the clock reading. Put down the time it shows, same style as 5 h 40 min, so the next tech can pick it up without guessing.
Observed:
9 h 36 min
